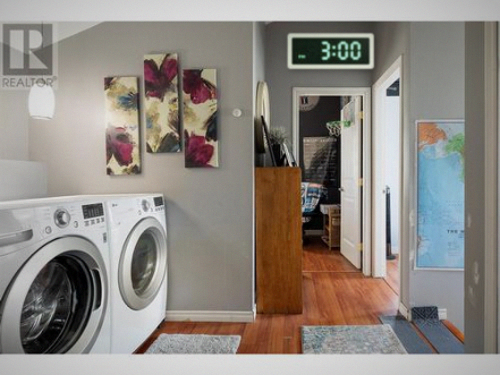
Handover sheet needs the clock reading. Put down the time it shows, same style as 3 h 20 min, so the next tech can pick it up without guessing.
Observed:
3 h 00 min
